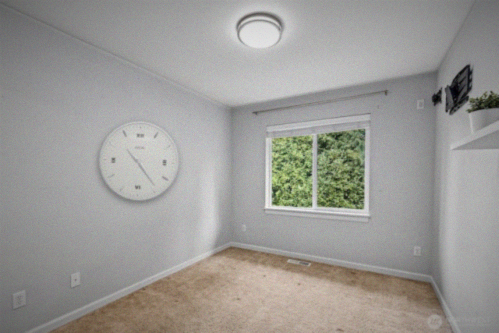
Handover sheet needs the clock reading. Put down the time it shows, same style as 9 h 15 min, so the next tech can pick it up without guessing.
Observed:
10 h 24 min
